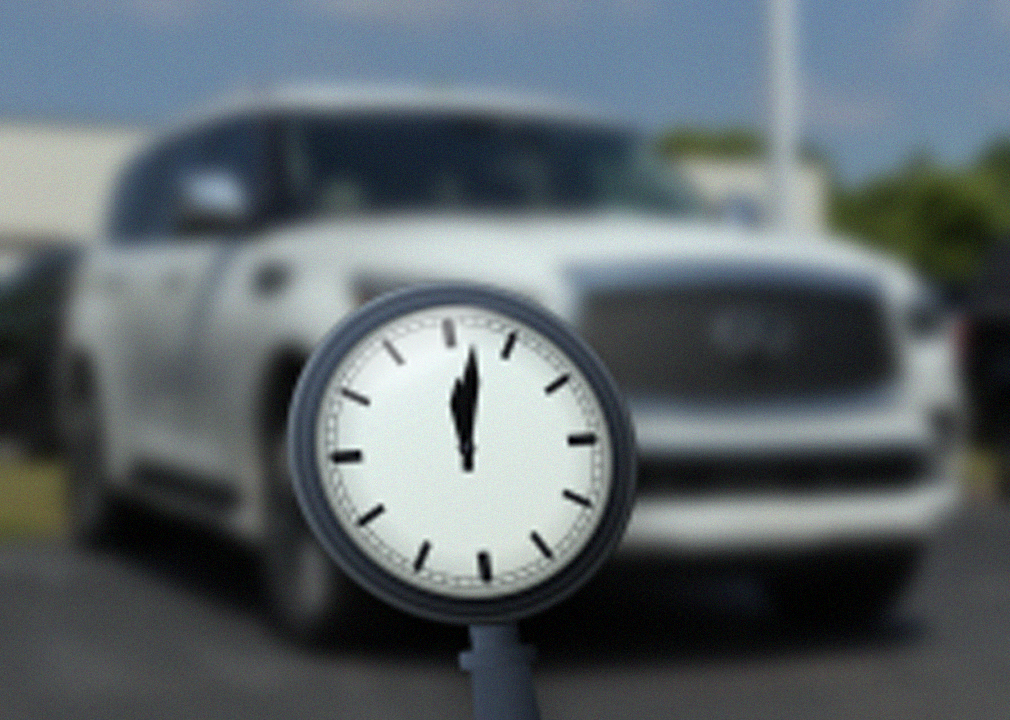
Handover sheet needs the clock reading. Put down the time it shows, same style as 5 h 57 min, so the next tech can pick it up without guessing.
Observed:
12 h 02 min
